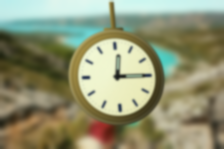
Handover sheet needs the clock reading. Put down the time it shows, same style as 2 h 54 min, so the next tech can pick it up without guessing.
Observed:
12 h 15 min
